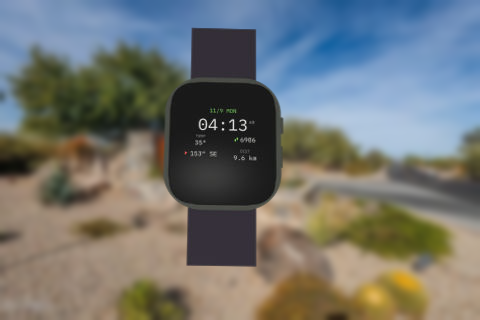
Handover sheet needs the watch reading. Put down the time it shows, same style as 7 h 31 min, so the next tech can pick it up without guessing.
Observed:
4 h 13 min
